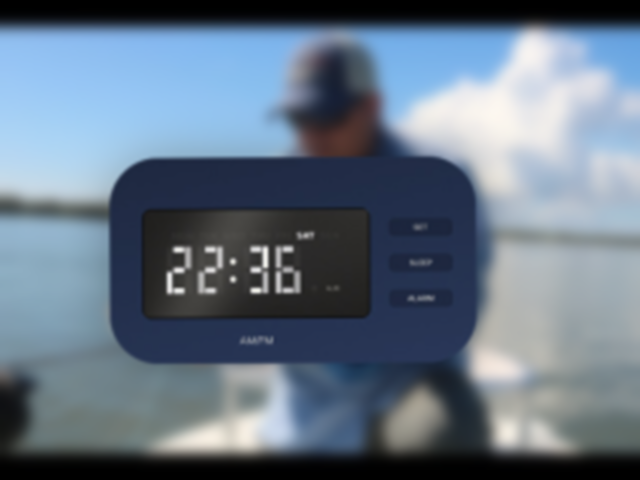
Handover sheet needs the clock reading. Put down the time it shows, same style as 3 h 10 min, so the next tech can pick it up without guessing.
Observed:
22 h 36 min
